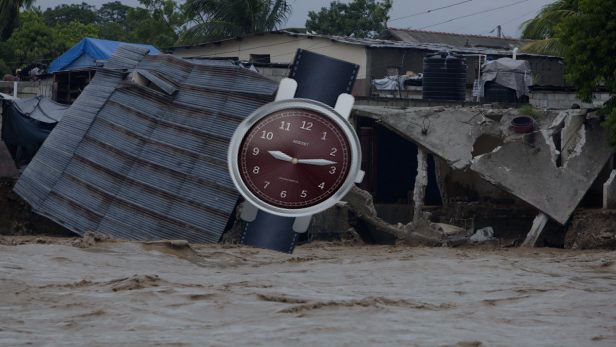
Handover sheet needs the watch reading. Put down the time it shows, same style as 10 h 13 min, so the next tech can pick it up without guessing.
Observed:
9 h 13 min
